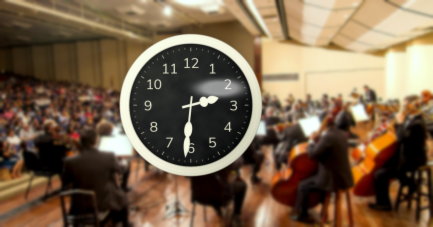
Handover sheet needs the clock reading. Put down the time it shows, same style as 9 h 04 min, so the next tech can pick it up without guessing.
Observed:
2 h 31 min
